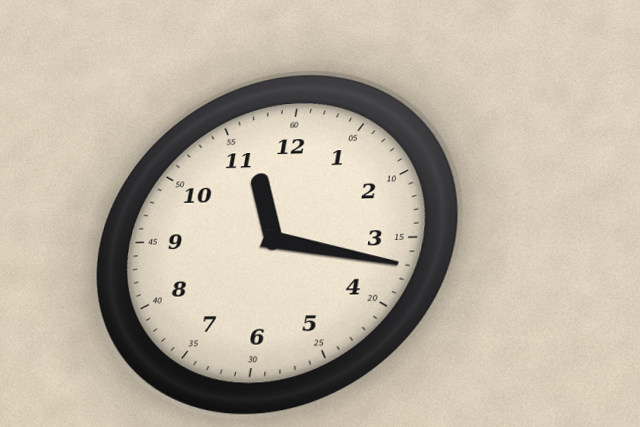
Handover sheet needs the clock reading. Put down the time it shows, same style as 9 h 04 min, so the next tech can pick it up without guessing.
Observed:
11 h 17 min
